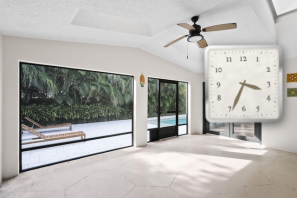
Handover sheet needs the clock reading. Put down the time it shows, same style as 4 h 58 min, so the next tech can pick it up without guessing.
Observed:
3 h 34 min
